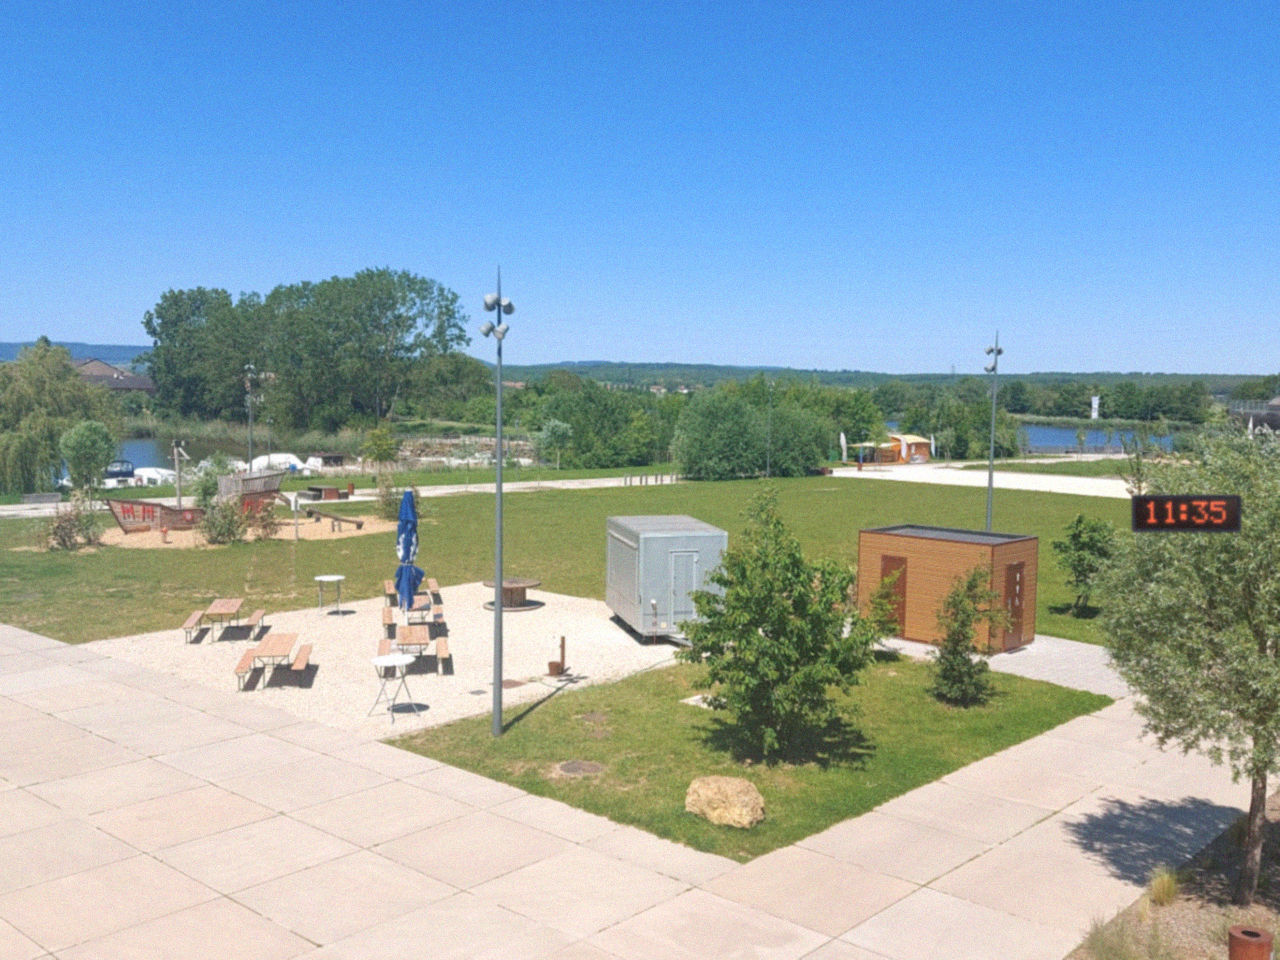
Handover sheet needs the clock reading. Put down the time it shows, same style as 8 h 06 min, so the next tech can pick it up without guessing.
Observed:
11 h 35 min
